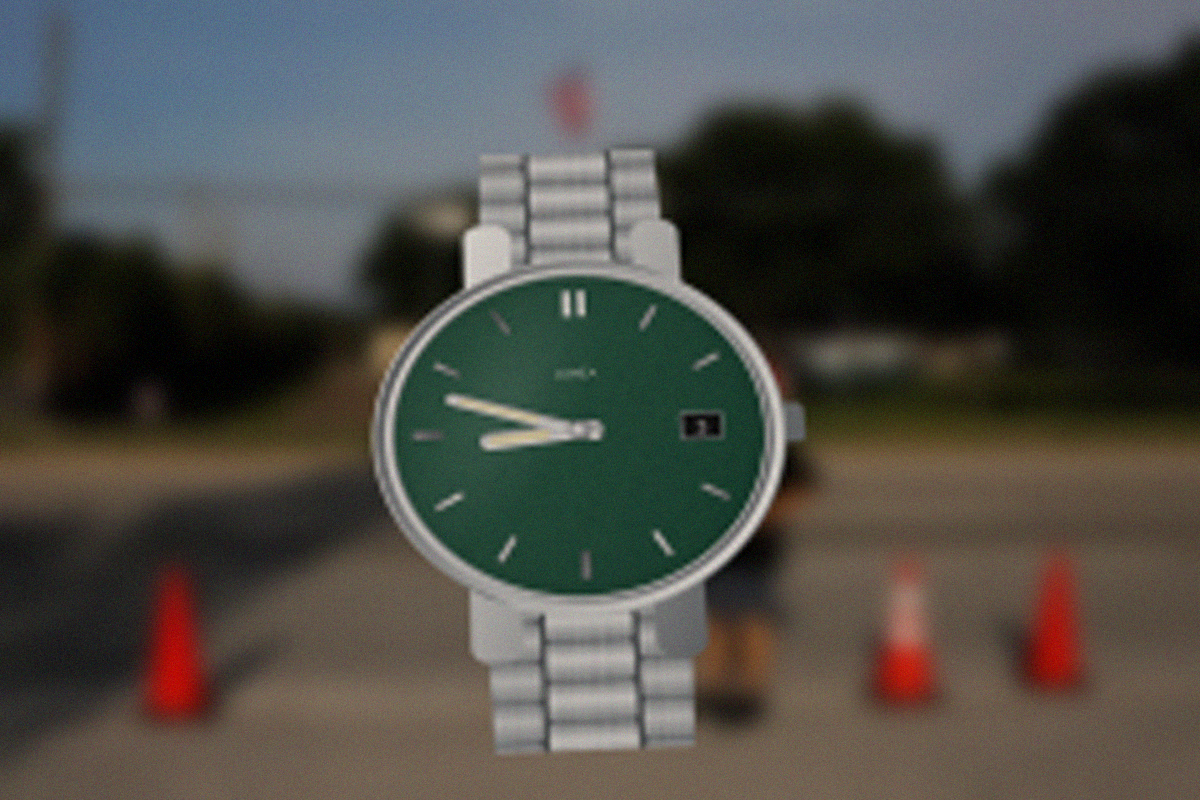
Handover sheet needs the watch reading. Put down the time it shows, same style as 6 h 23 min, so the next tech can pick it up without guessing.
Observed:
8 h 48 min
